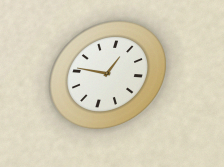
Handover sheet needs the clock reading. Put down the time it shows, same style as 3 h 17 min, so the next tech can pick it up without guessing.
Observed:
12 h 46 min
